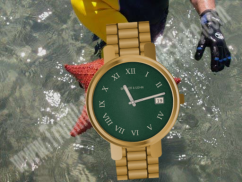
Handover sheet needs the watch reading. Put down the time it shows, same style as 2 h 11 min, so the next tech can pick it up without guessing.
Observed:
11 h 13 min
